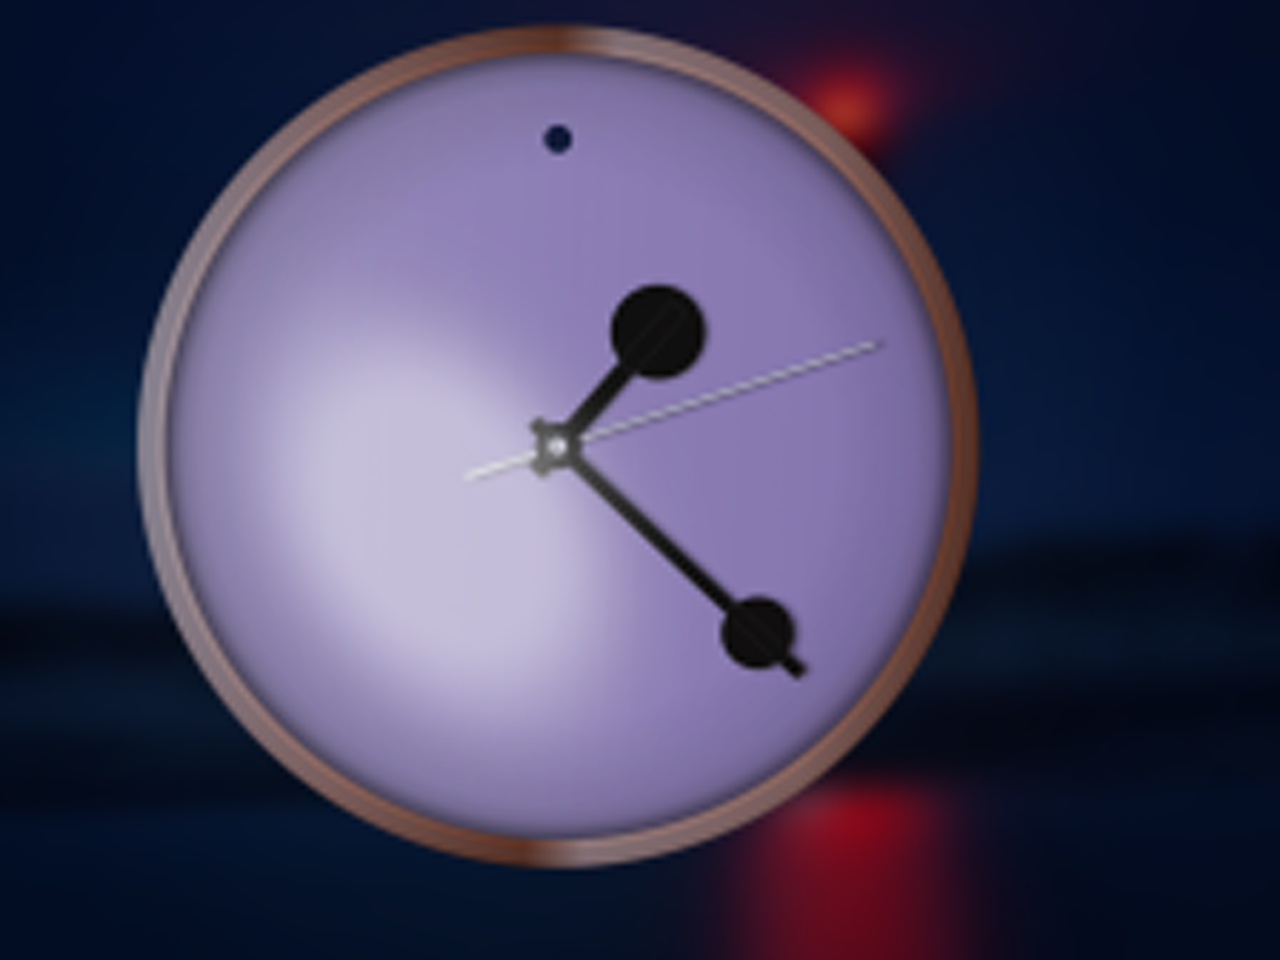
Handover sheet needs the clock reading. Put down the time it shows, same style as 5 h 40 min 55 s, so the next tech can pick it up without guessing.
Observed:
1 h 22 min 12 s
